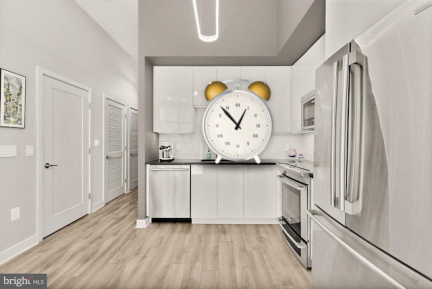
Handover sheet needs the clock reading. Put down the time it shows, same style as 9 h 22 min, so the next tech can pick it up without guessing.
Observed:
12 h 53 min
